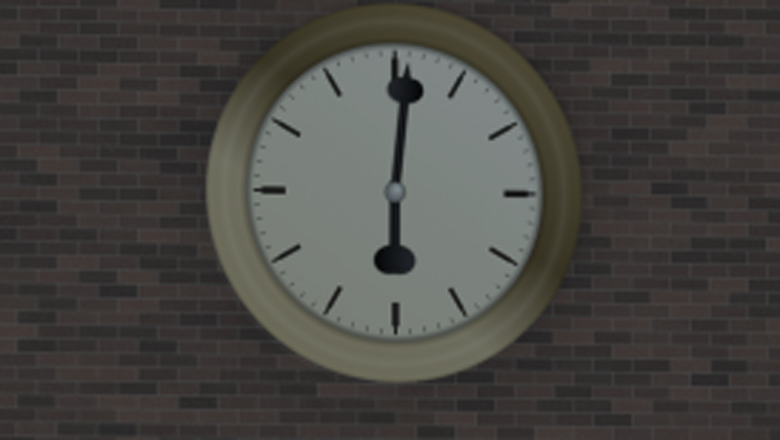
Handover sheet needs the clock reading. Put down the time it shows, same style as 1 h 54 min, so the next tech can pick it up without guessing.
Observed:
6 h 01 min
